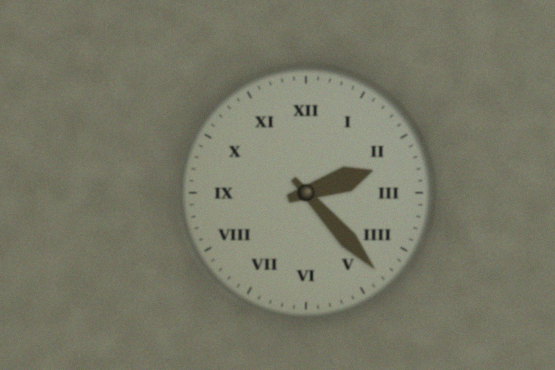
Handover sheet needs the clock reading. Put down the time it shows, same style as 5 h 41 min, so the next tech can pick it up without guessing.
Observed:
2 h 23 min
